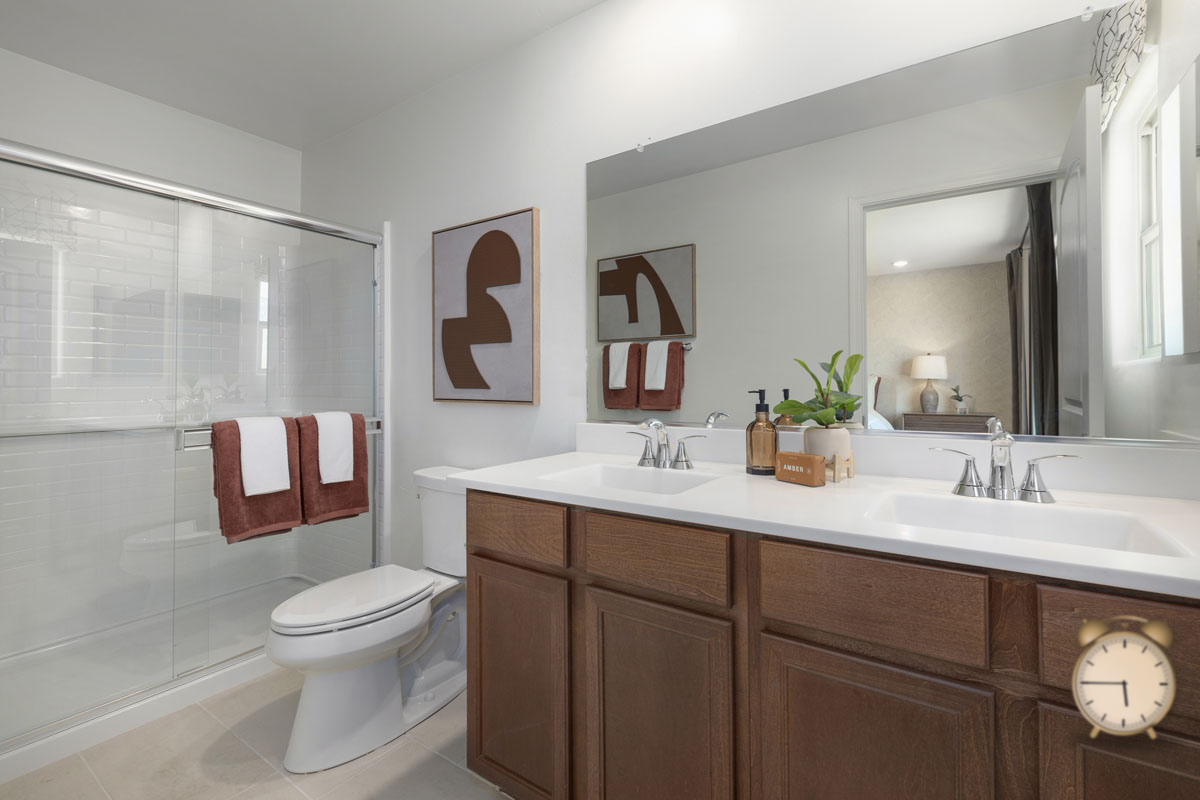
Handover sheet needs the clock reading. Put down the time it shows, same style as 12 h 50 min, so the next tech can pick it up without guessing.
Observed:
5 h 45 min
